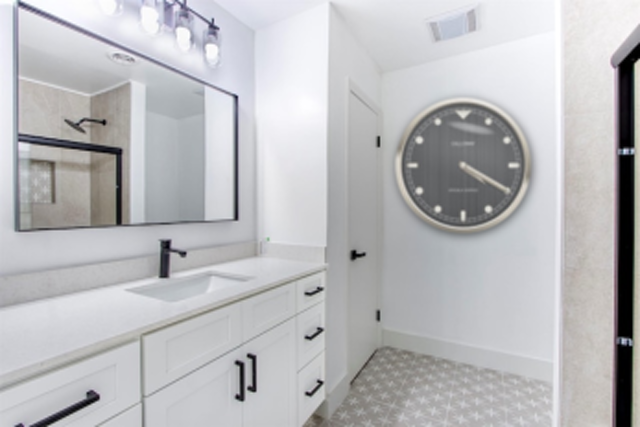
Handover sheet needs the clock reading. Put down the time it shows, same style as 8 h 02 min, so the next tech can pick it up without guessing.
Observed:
4 h 20 min
